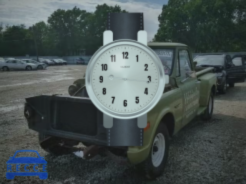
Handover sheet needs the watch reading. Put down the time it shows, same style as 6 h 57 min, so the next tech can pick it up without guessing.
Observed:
9 h 16 min
